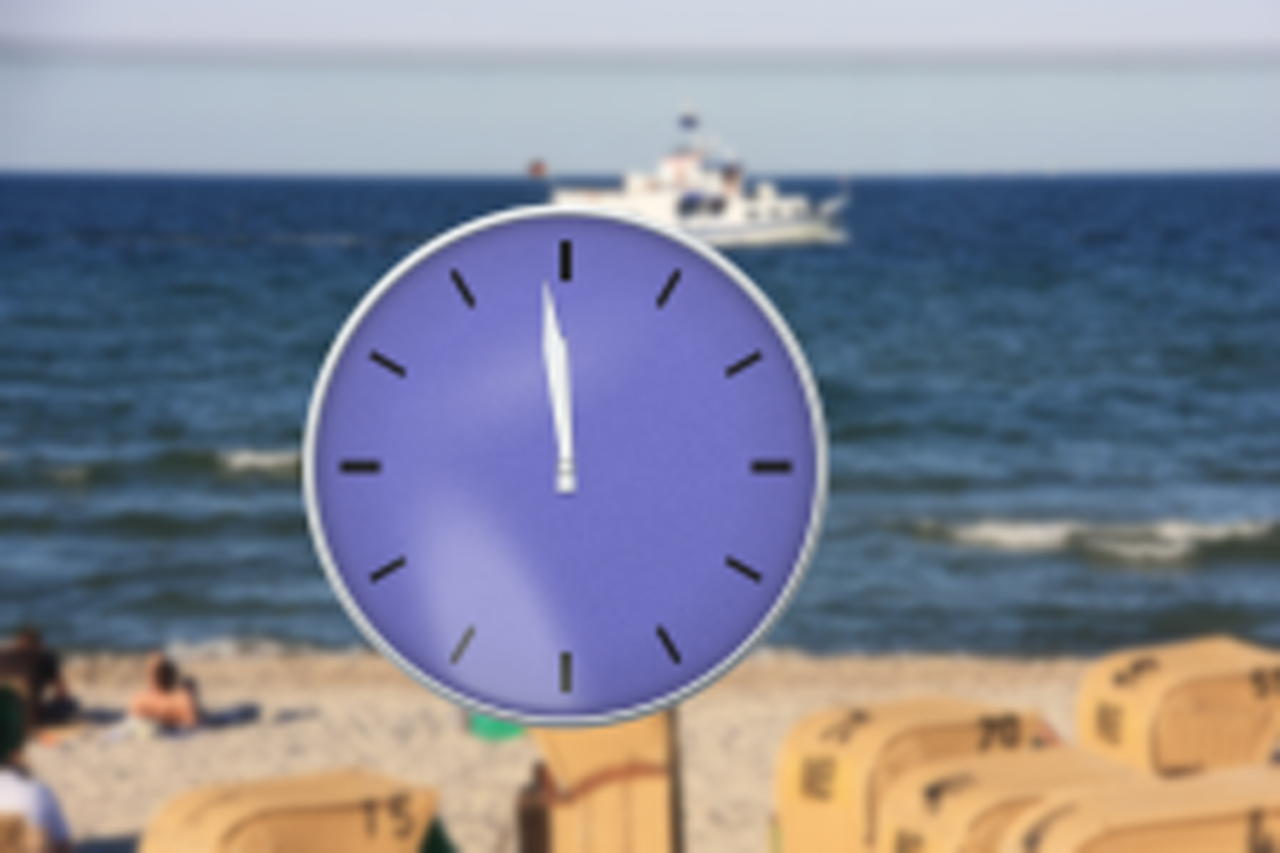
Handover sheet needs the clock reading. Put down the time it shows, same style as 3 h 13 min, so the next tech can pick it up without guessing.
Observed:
11 h 59 min
